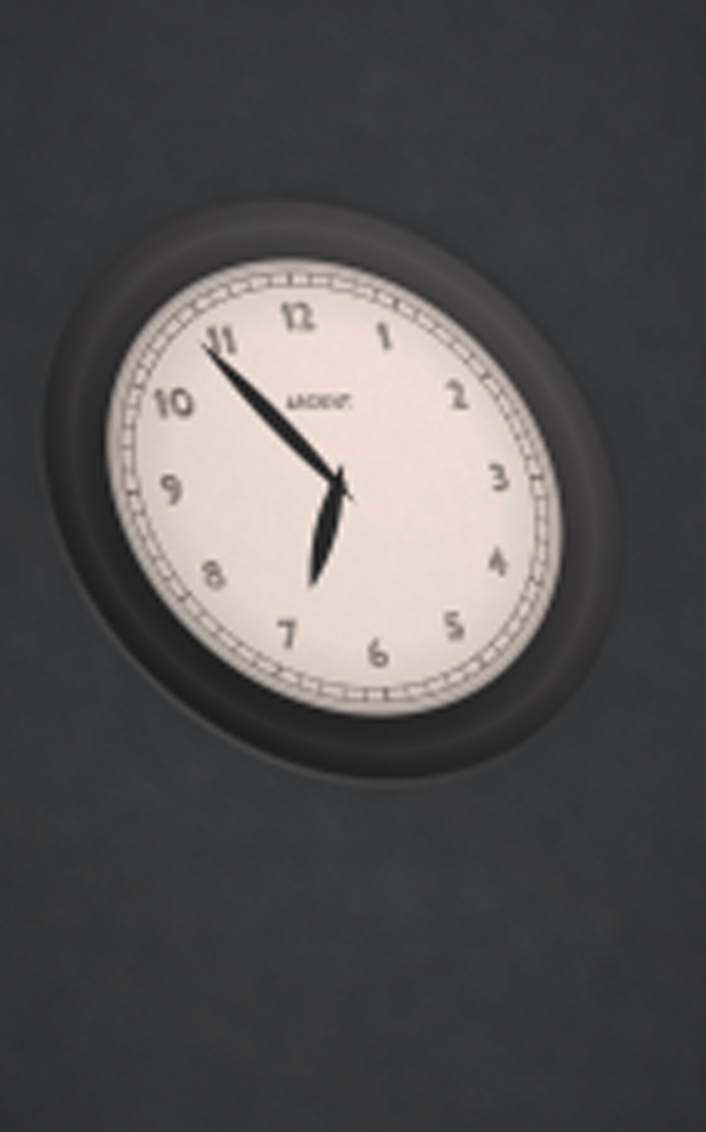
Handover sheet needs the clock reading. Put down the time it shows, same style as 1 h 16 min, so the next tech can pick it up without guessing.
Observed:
6 h 54 min
